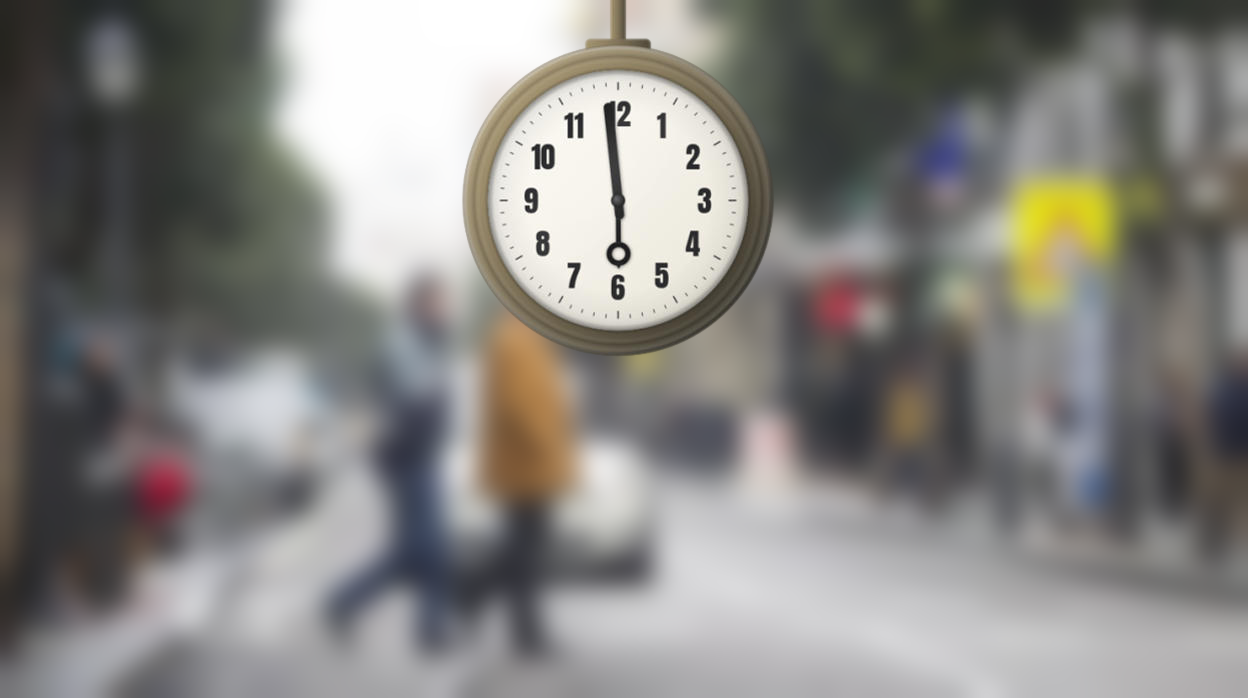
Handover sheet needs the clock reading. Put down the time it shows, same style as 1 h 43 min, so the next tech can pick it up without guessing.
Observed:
5 h 59 min
